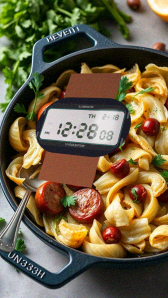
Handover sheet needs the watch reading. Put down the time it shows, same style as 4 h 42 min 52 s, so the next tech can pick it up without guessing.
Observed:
12 h 28 min 08 s
